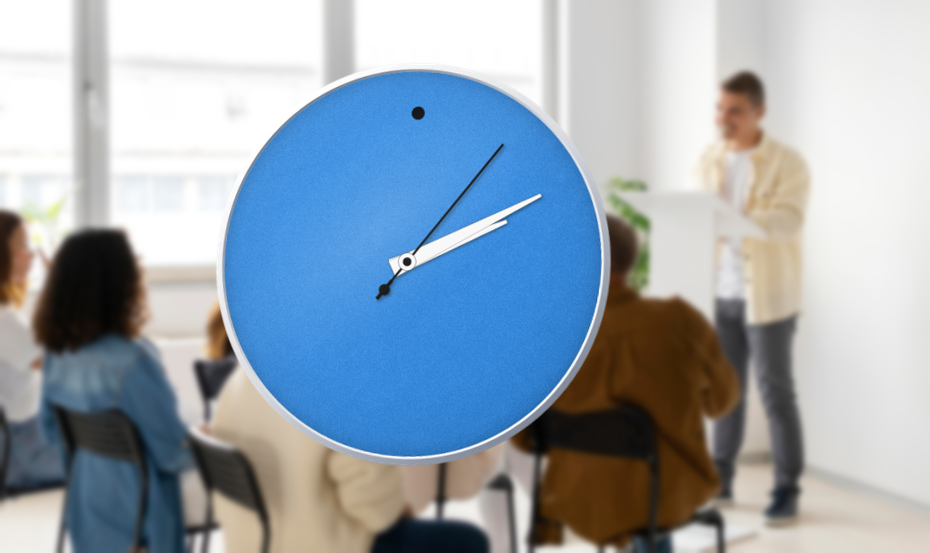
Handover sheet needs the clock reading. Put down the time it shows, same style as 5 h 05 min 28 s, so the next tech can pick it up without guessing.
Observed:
2 h 10 min 06 s
